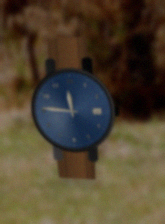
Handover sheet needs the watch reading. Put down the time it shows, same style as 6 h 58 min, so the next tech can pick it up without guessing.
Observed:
11 h 46 min
